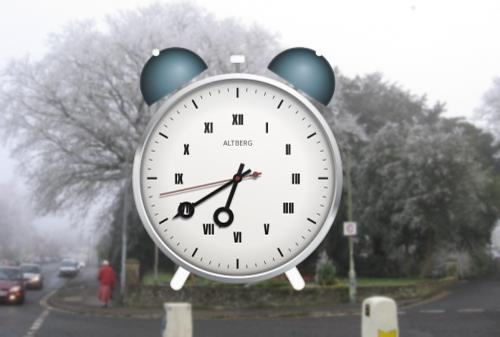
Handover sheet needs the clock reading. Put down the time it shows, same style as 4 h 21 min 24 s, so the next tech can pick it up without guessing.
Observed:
6 h 39 min 43 s
